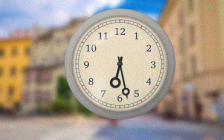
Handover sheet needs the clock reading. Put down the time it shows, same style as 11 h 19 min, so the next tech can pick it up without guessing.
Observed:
6 h 28 min
